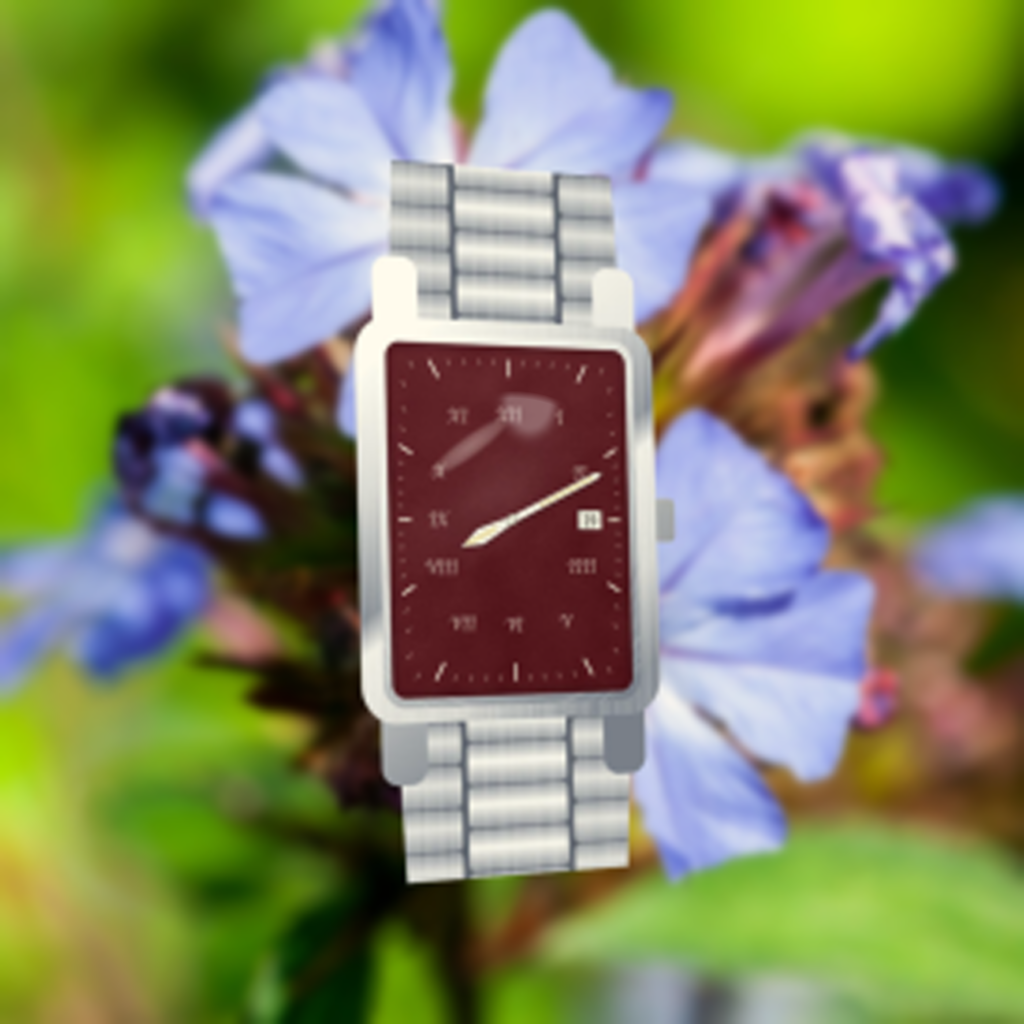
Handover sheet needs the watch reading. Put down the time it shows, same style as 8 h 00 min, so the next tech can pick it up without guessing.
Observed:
8 h 11 min
